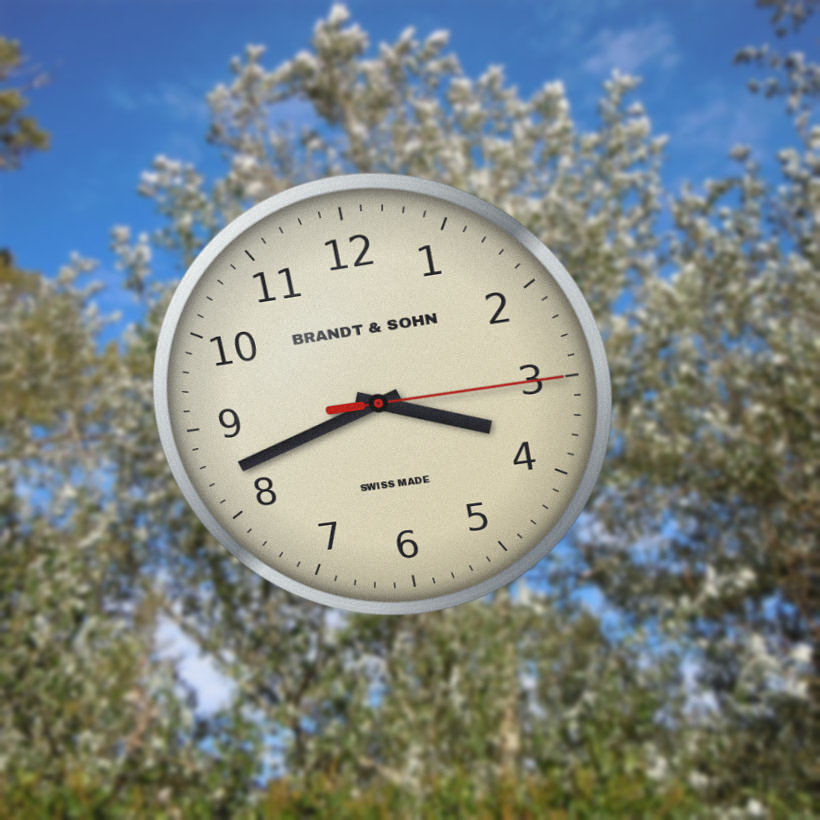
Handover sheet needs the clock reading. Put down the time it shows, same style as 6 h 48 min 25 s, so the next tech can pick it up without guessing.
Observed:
3 h 42 min 15 s
